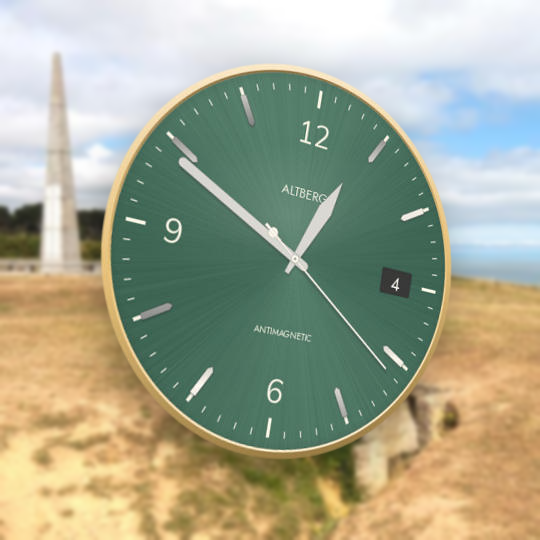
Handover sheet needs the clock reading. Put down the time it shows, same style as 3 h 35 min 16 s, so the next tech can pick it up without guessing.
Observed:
12 h 49 min 21 s
